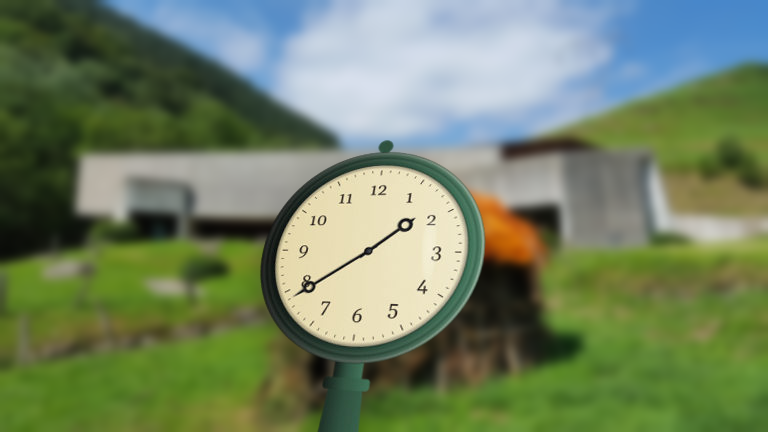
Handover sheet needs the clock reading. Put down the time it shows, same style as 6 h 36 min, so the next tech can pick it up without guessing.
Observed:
1 h 39 min
